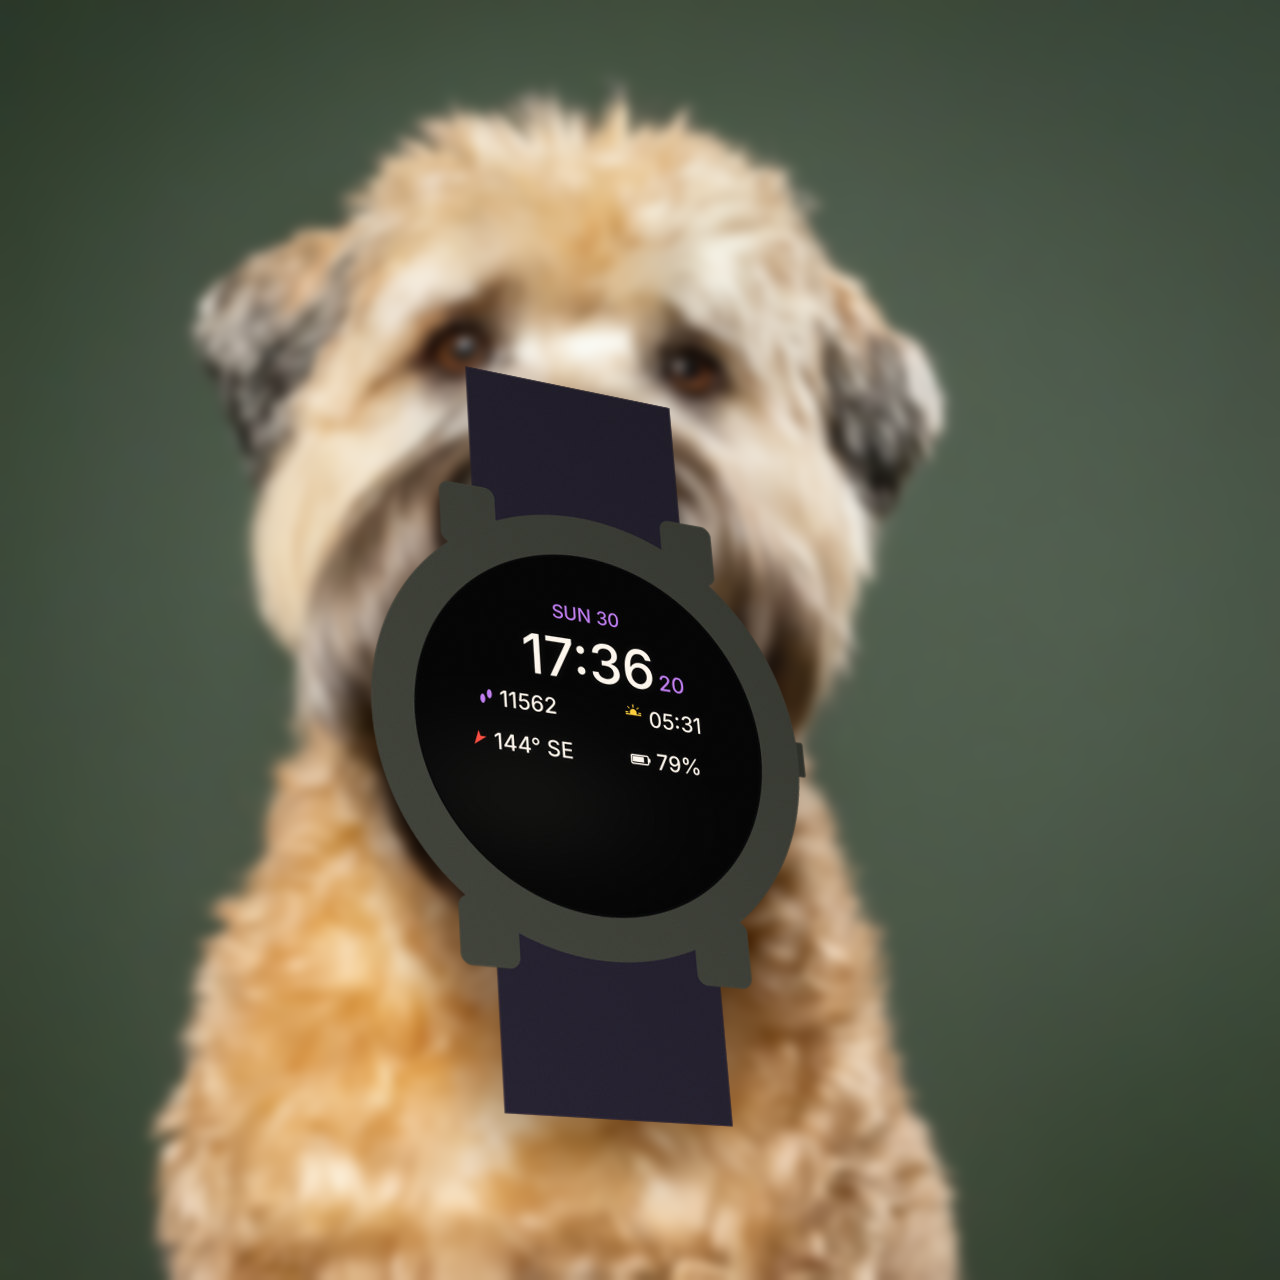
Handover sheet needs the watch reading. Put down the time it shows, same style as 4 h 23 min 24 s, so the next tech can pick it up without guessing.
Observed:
17 h 36 min 20 s
